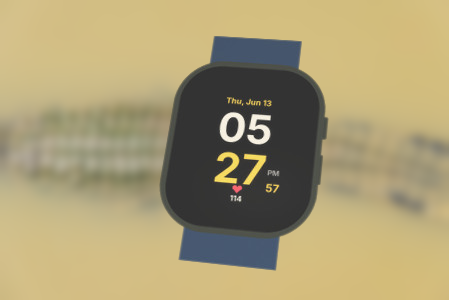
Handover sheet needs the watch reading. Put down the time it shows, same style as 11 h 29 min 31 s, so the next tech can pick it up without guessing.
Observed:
5 h 27 min 57 s
